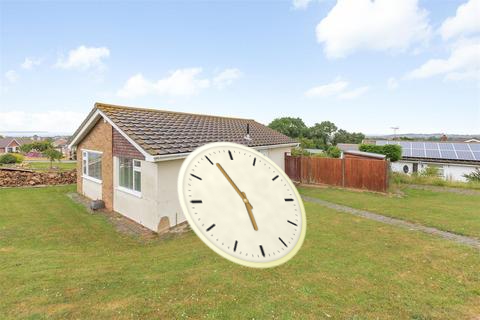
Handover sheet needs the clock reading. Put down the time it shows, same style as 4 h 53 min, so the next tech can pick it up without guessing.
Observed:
5 h 56 min
